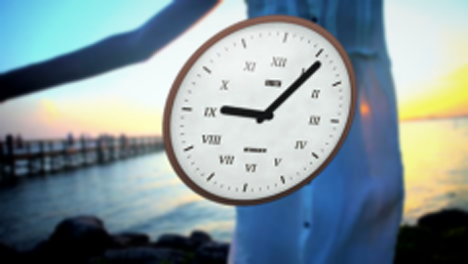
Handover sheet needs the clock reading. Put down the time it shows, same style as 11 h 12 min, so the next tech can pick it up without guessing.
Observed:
9 h 06 min
